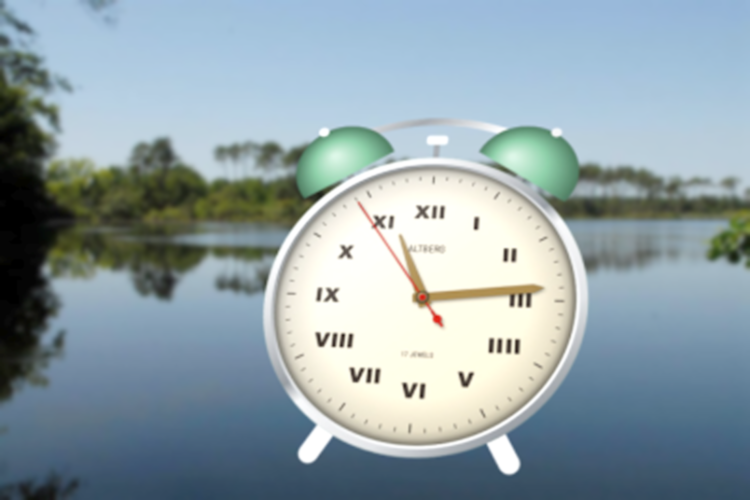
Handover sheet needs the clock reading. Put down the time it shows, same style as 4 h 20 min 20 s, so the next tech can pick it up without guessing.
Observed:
11 h 13 min 54 s
